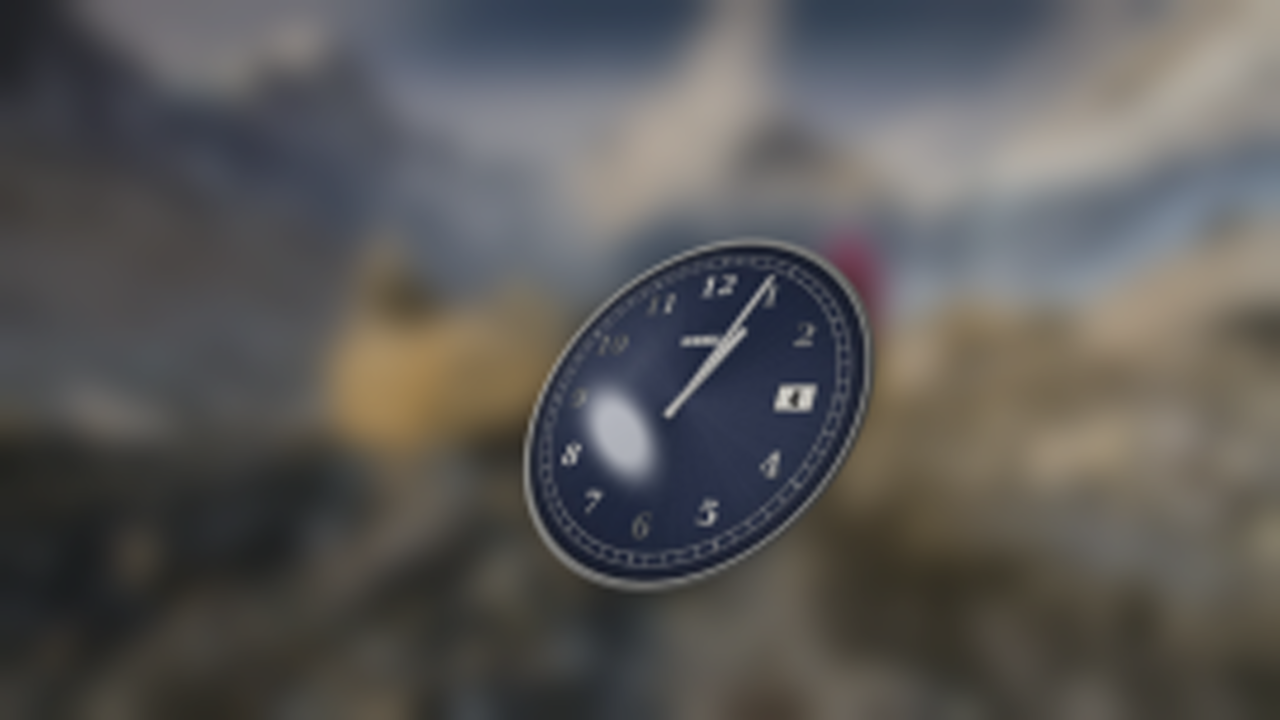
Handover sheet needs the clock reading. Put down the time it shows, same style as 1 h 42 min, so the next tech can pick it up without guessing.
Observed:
1 h 04 min
